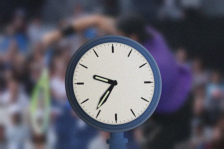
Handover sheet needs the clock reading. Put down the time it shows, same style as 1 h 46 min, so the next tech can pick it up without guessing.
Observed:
9 h 36 min
